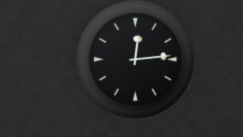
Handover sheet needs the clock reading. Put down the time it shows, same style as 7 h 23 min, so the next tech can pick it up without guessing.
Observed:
12 h 14 min
